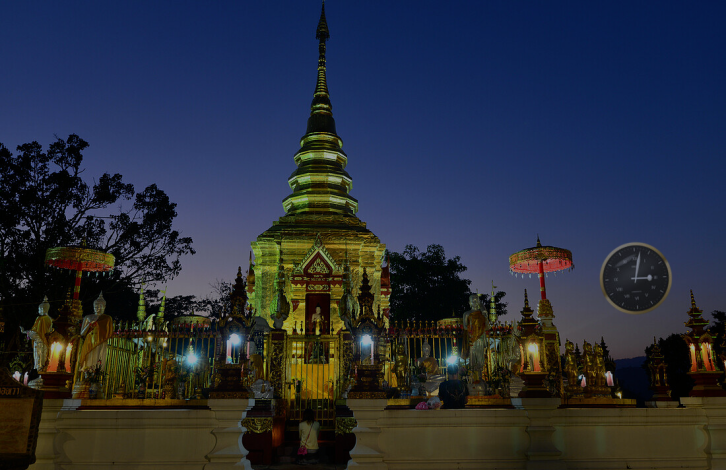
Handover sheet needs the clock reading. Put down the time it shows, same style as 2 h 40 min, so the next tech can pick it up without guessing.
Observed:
3 h 02 min
